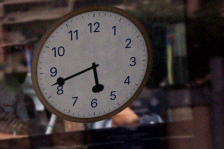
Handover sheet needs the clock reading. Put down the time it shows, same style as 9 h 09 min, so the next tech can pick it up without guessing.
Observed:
5 h 42 min
